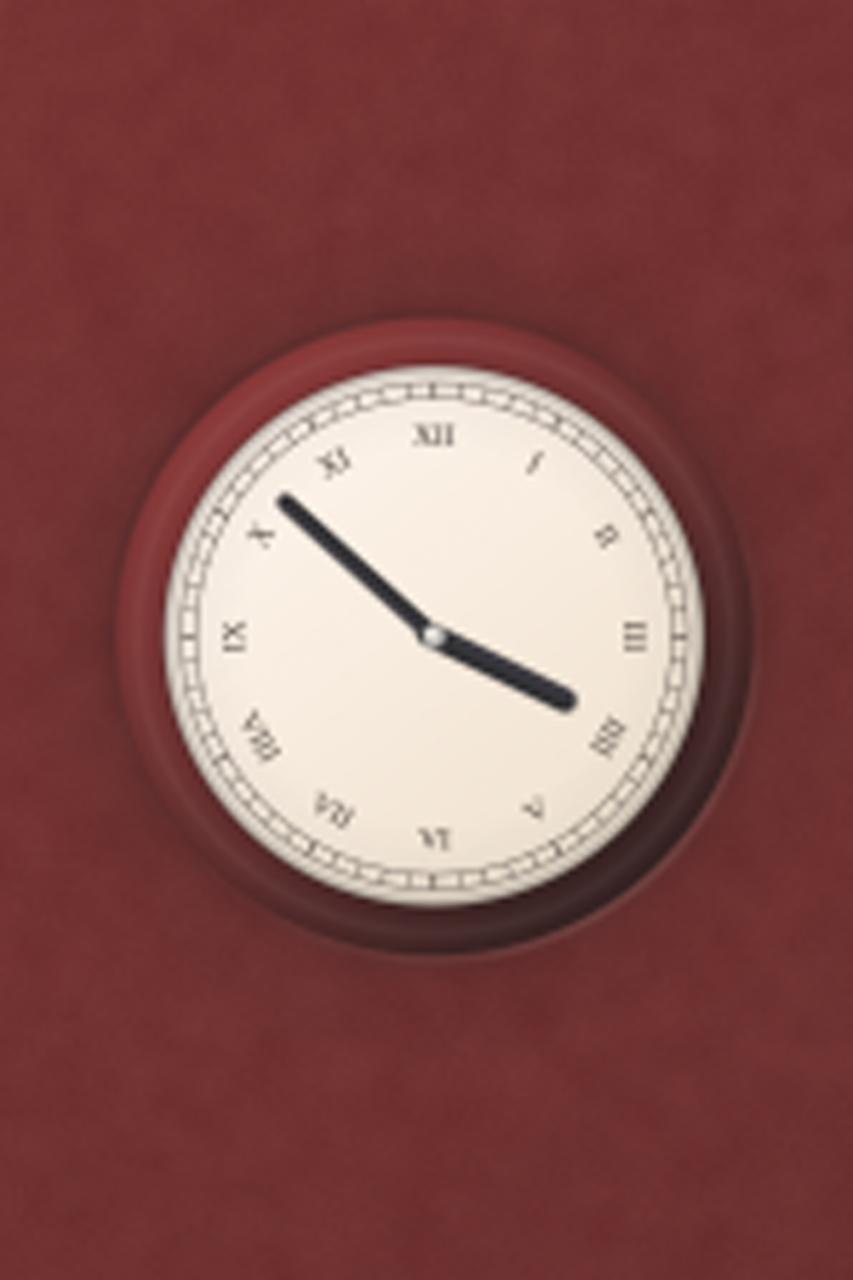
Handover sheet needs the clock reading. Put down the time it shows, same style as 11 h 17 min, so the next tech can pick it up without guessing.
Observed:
3 h 52 min
